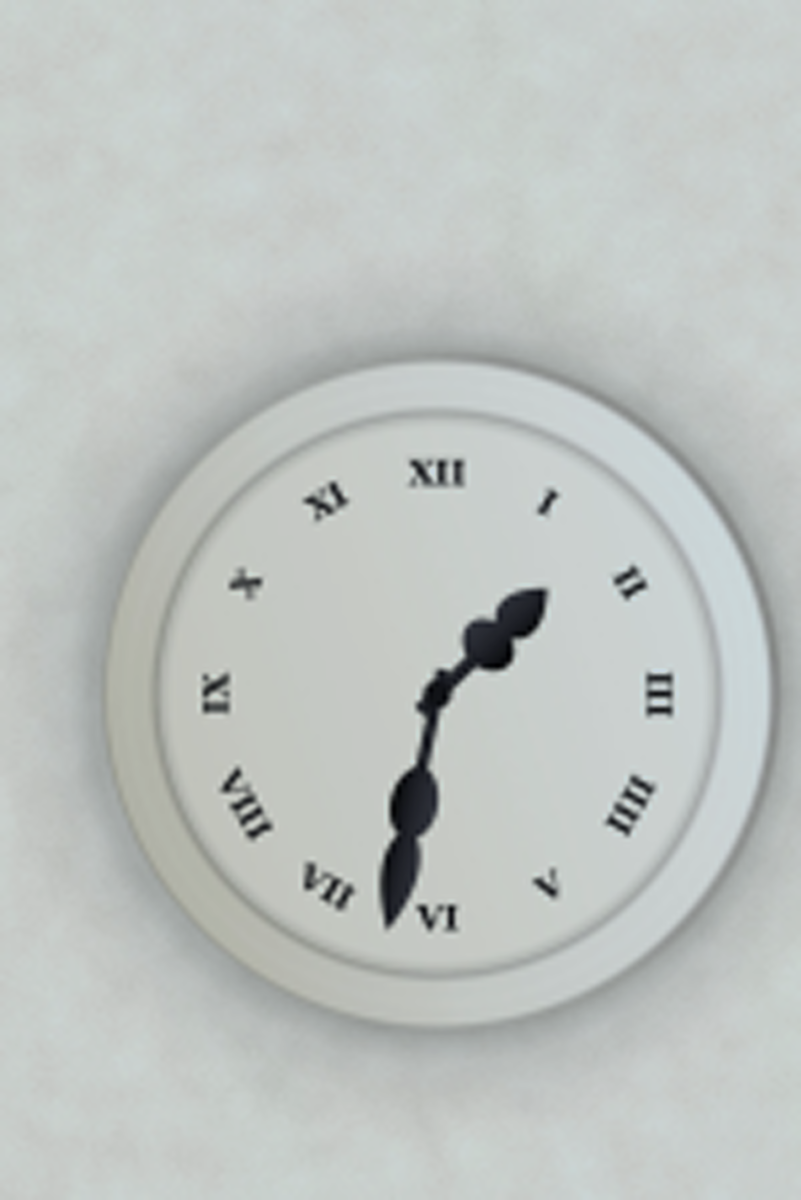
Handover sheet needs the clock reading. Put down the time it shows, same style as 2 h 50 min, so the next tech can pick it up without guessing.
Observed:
1 h 32 min
